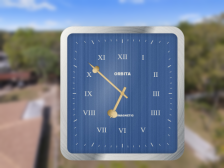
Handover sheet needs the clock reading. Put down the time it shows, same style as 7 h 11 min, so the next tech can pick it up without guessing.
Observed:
6 h 52 min
